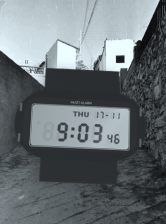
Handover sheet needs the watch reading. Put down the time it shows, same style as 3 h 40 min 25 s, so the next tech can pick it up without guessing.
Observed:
9 h 03 min 46 s
